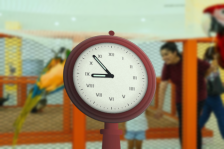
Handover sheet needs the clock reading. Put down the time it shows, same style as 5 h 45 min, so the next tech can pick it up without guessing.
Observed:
8 h 53 min
